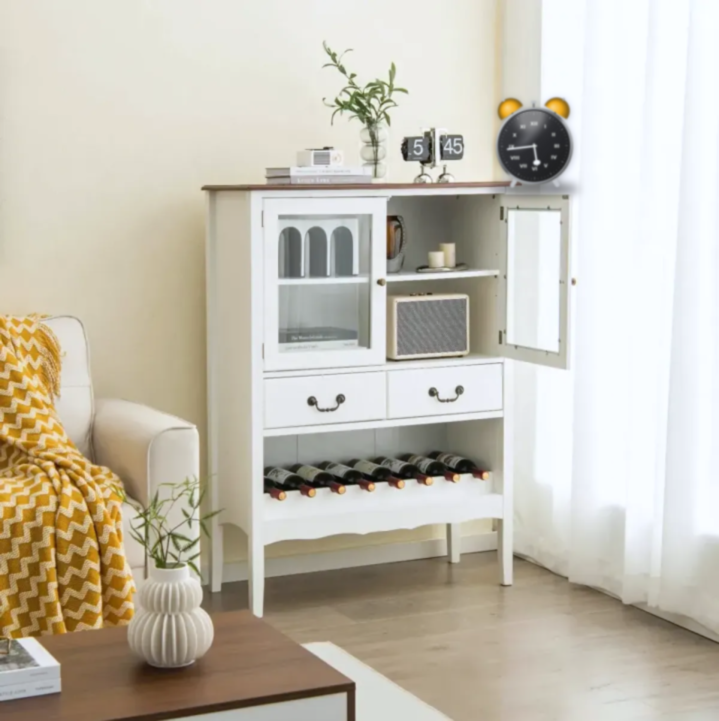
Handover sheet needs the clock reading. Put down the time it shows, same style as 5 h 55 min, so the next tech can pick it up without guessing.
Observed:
5 h 44 min
